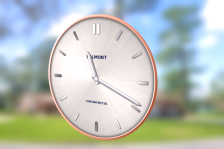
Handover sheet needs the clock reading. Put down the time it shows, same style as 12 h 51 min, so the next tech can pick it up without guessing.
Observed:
11 h 19 min
